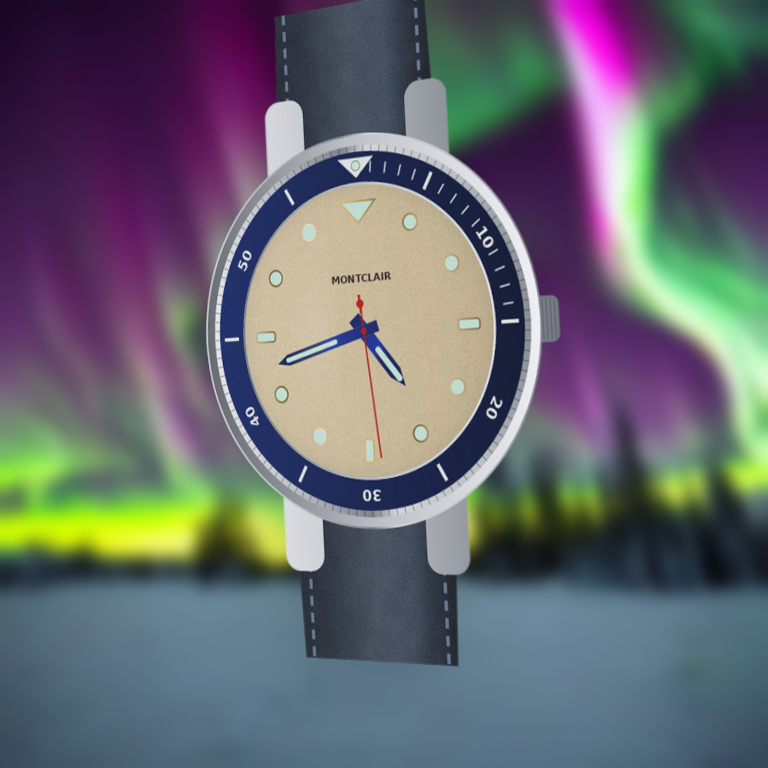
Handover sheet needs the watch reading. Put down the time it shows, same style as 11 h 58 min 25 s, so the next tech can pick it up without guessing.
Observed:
4 h 42 min 29 s
